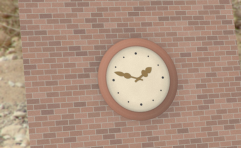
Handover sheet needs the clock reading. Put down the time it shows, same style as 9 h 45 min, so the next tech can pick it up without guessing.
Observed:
1 h 48 min
